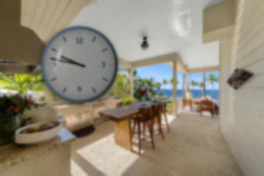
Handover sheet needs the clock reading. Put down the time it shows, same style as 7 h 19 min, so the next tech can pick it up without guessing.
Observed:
9 h 47 min
